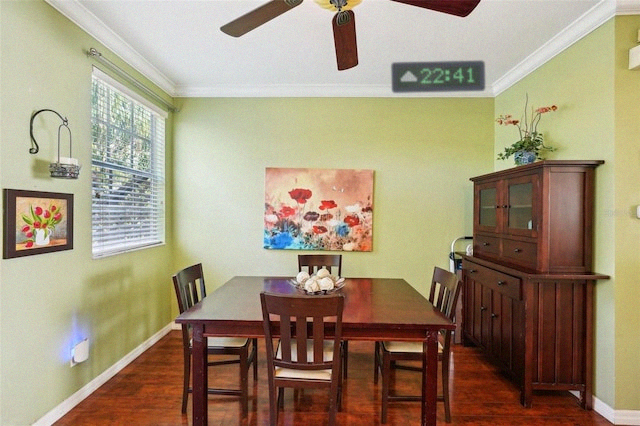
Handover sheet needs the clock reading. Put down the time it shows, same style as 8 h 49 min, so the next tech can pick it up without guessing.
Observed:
22 h 41 min
